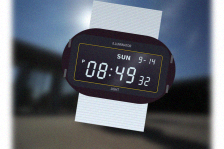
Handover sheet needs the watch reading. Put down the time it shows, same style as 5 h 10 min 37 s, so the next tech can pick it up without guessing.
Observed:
8 h 49 min 32 s
